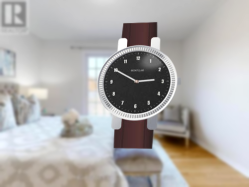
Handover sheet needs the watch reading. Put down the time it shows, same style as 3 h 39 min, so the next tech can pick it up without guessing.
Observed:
2 h 50 min
